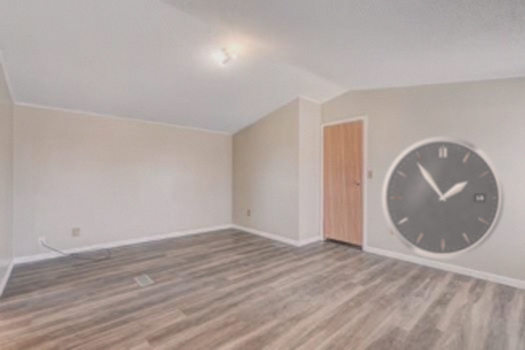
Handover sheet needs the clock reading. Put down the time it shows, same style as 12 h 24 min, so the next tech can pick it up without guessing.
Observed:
1 h 54 min
